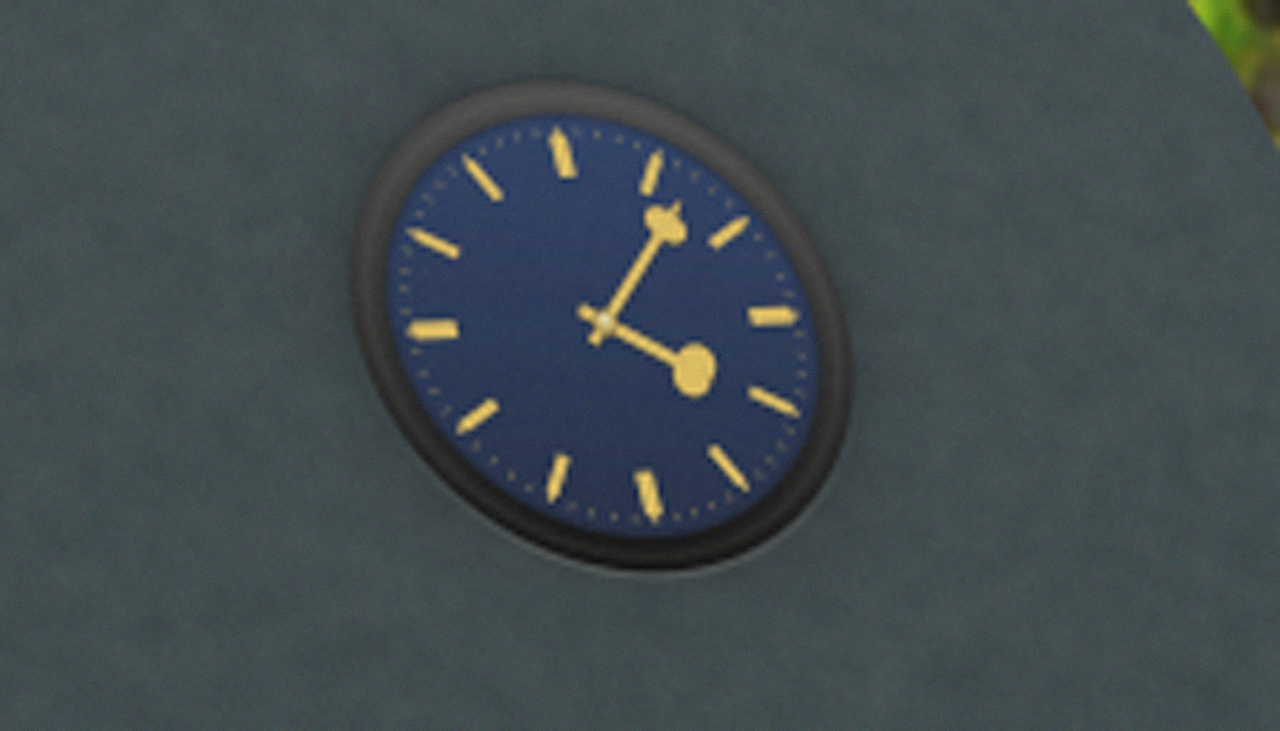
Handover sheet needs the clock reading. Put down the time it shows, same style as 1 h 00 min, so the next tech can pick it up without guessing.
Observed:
4 h 07 min
